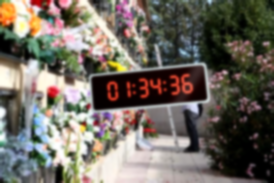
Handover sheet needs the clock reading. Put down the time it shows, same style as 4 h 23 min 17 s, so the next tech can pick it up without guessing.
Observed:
1 h 34 min 36 s
